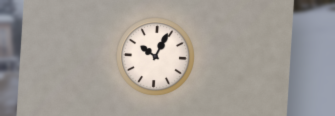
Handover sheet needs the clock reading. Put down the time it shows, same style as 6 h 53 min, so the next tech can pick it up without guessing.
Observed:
10 h 04 min
